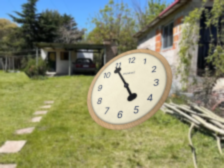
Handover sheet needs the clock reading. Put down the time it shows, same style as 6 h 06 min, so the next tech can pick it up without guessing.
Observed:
4 h 54 min
